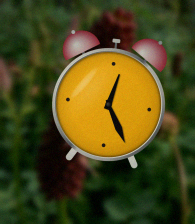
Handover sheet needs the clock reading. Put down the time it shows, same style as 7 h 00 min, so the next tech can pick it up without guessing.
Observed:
12 h 25 min
